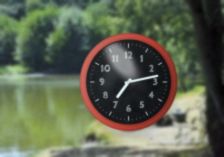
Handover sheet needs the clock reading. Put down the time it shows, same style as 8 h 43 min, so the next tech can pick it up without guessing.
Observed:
7 h 13 min
